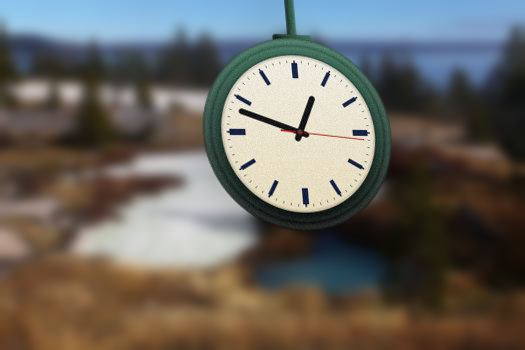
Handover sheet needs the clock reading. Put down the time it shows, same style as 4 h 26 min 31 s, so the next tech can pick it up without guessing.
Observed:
12 h 48 min 16 s
